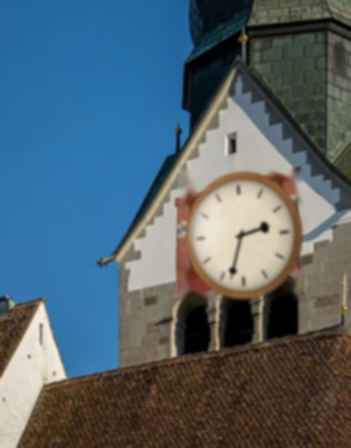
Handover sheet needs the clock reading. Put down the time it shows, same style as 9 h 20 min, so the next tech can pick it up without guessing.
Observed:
2 h 33 min
